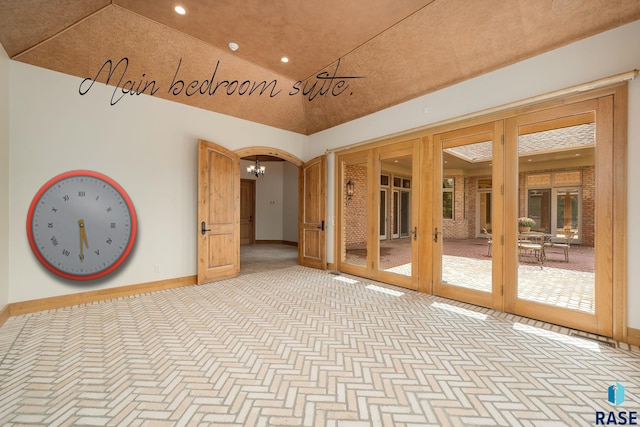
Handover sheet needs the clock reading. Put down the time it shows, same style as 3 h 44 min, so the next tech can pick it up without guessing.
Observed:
5 h 30 min
